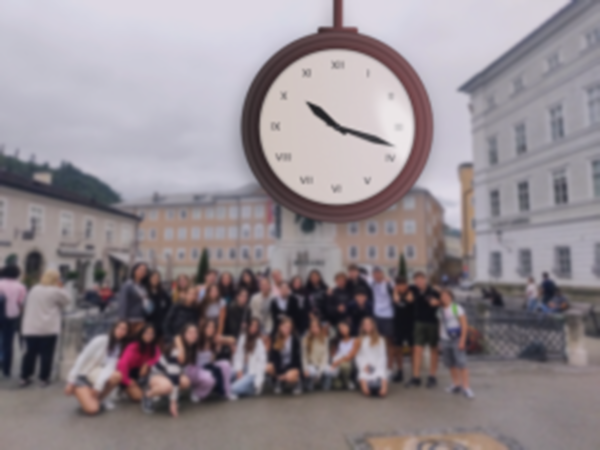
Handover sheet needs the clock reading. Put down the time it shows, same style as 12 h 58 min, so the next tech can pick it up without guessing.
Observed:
10 h 18 min
